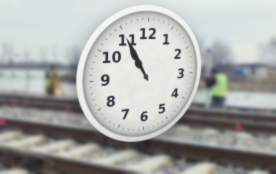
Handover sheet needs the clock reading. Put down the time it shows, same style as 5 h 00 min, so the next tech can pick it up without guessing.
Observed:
10 h 55 min
